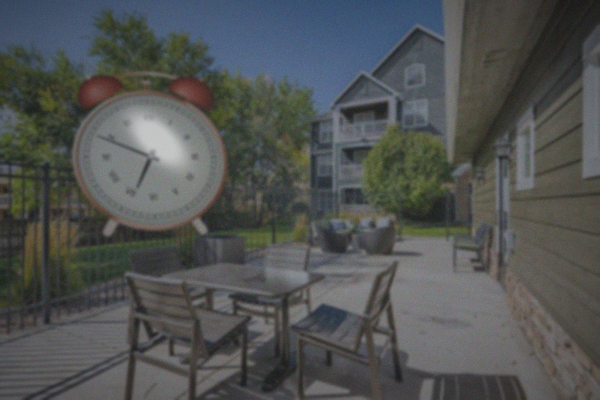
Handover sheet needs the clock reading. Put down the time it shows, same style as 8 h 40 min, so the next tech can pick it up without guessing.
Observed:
6 h 49 min
